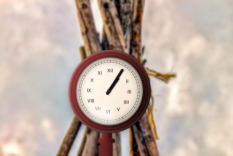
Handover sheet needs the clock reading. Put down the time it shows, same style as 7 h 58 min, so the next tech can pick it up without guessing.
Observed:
1 h 05 min
